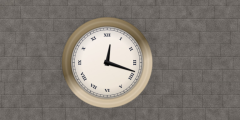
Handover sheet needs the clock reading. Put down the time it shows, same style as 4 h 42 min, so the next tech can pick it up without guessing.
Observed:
12 h 18 min
